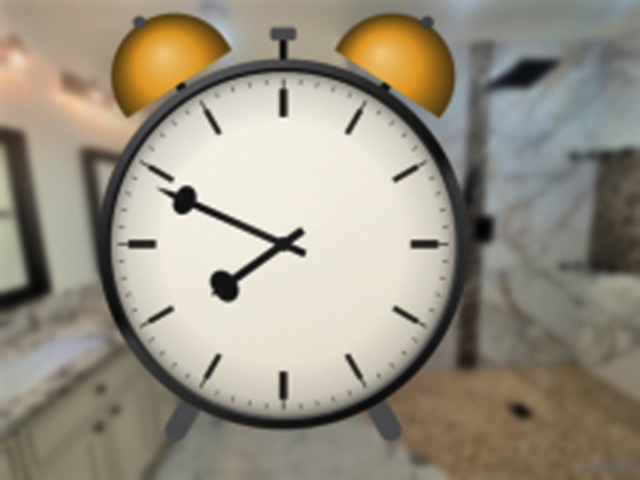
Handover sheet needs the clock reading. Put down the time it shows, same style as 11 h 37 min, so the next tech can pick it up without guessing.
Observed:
7 h 49 min
